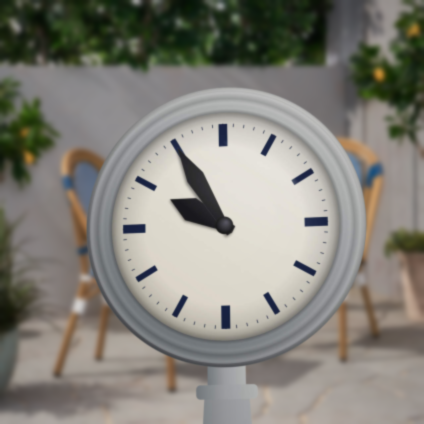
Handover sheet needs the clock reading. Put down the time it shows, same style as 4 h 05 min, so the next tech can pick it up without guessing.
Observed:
9 h 55 min
